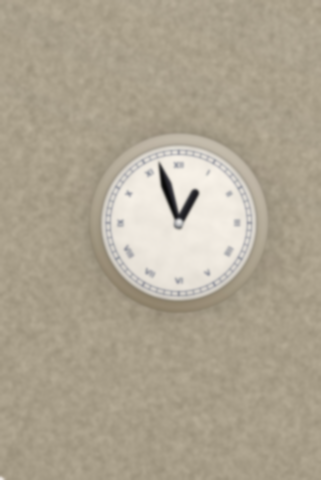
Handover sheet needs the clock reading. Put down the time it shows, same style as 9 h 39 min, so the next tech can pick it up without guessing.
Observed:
12 h 57 min
